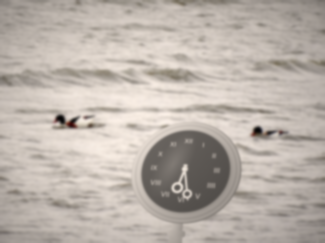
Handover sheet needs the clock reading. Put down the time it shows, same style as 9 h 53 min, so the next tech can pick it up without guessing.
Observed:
6 h 28 min
